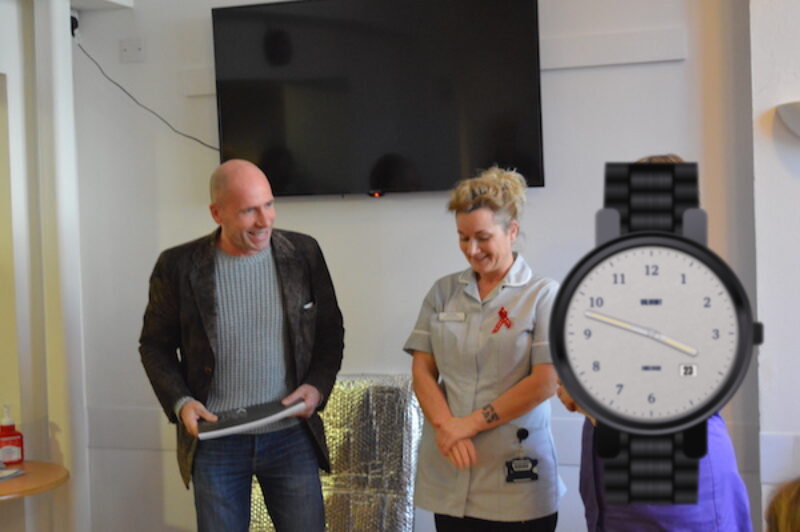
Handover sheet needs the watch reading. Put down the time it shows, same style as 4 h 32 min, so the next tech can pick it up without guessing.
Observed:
3 h 48 min
